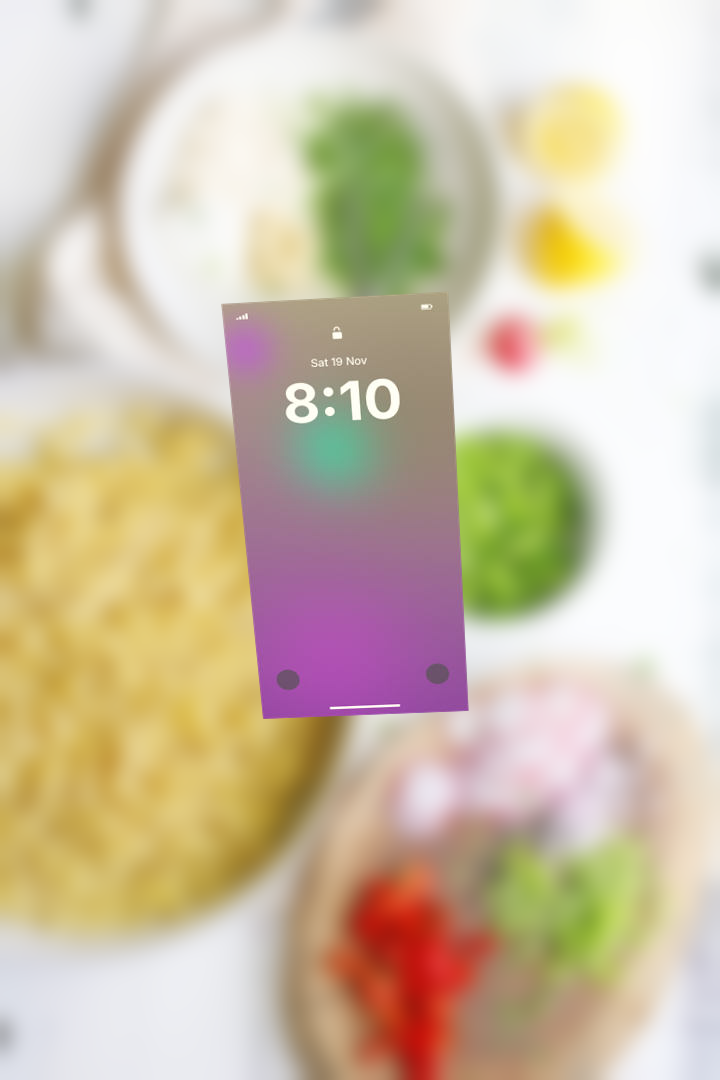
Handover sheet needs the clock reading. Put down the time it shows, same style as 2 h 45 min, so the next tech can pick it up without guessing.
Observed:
8 h 10 min
